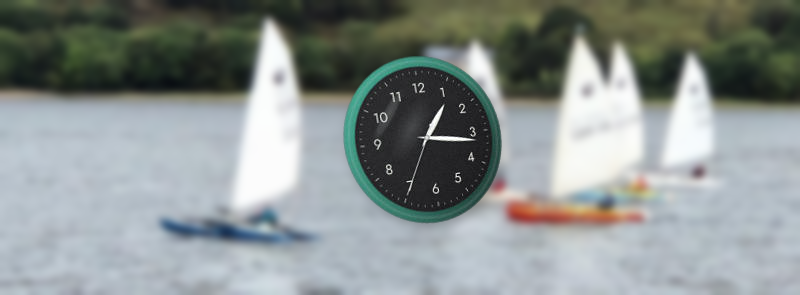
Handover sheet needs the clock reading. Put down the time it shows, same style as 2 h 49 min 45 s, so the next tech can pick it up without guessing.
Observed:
1 h 16 min 35 s
